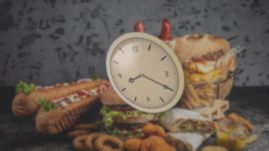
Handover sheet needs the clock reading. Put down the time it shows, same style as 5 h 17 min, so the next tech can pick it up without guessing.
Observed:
8 h 20 min
